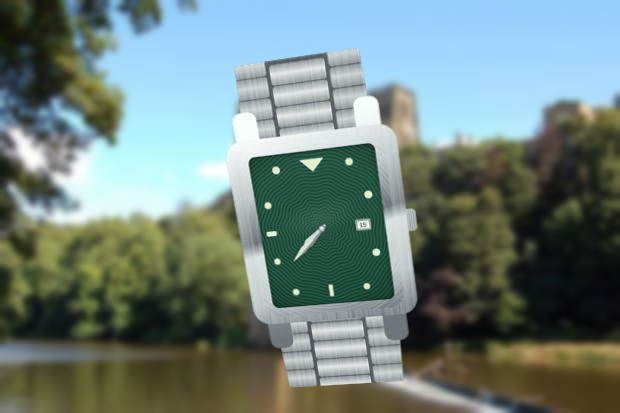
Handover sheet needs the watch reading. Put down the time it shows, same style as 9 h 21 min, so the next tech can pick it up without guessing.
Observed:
7 h 38 min
